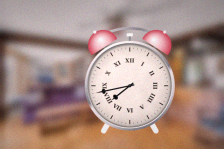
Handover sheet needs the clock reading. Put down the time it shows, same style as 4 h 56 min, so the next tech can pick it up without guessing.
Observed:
7 h 43 min
